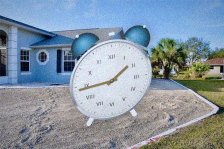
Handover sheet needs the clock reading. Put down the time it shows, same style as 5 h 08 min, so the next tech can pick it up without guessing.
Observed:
1 h 44 min
